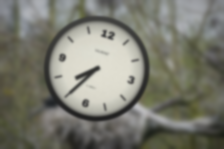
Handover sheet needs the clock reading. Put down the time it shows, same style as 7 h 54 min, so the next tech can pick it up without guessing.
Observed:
7 h 35 min
